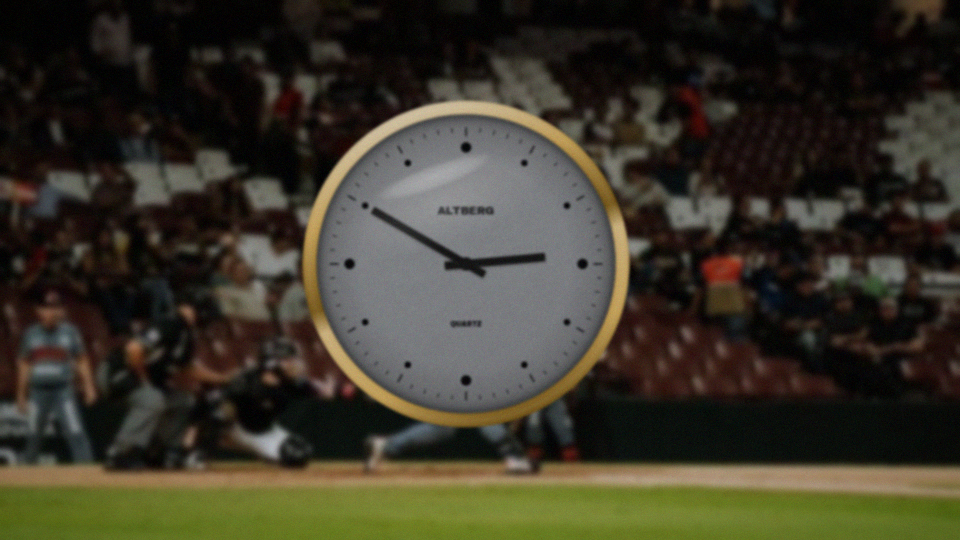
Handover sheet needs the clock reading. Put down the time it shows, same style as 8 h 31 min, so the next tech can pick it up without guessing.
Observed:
2 h 50 min
